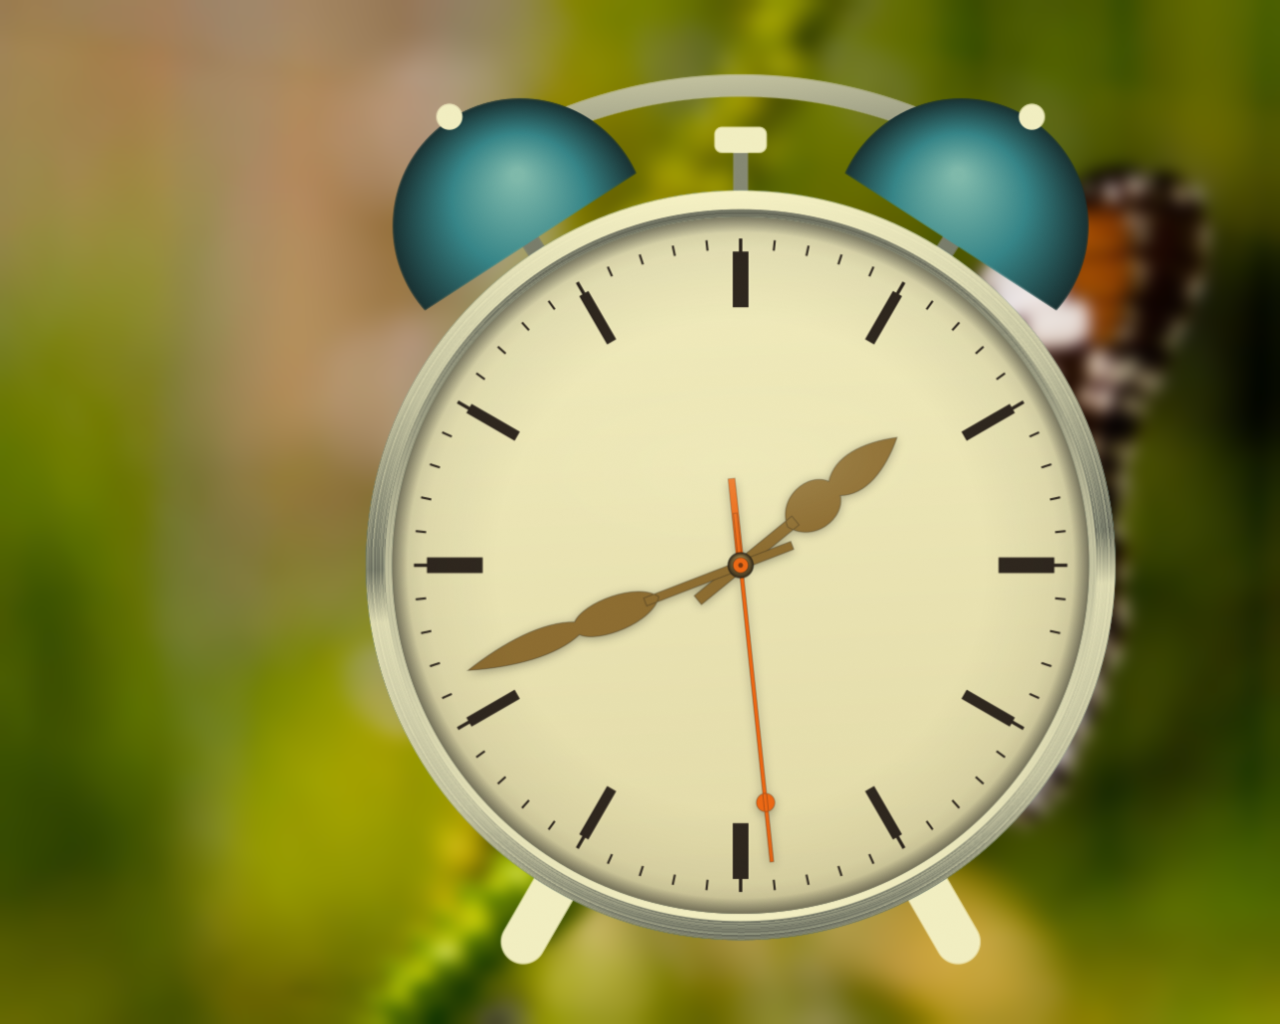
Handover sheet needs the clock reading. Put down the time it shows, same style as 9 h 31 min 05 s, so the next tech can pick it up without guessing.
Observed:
1 h 41 min 29 s
